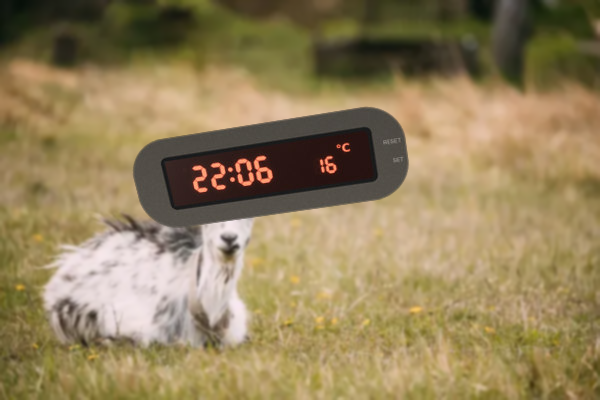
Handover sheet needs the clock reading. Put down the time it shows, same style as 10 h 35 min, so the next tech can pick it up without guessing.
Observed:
22 h 06 min
